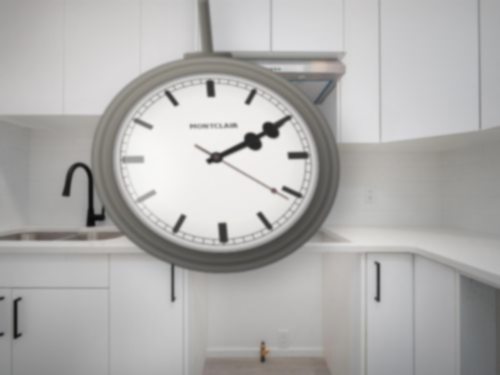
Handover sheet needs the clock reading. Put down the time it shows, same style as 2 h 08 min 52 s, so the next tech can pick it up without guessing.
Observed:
2 h 10 min 21 s
